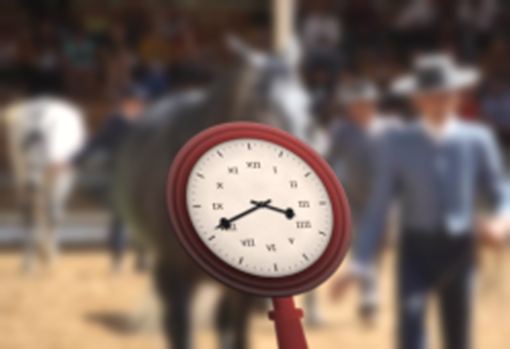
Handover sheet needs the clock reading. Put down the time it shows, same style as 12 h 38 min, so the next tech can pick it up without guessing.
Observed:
3 h 41 min
